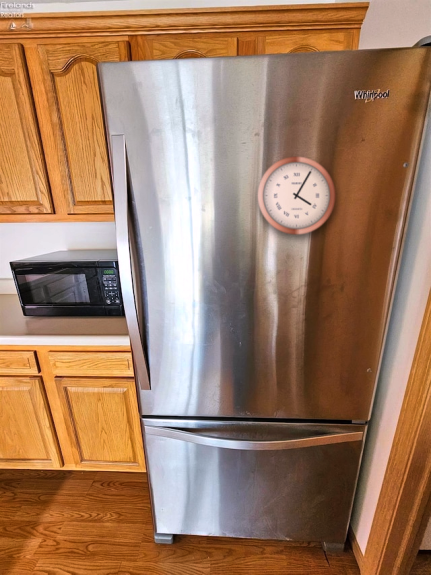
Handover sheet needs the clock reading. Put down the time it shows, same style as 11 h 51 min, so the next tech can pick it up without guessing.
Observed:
4 h 05 min
